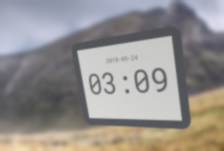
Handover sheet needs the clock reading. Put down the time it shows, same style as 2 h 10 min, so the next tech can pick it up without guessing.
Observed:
3 h 09 min
